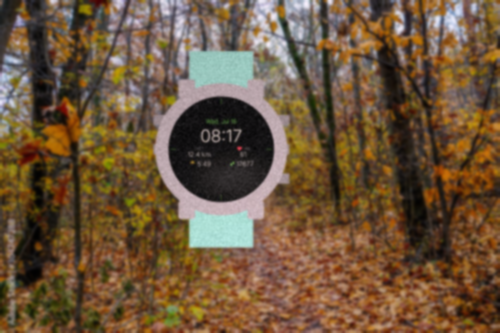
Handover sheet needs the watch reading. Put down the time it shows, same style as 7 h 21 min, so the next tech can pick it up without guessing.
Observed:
8 h 17 min
